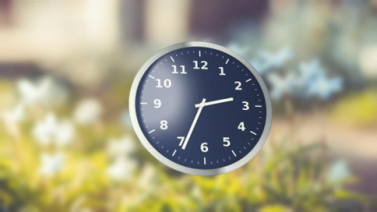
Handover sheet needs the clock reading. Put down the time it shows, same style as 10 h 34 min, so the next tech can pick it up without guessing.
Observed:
2 h 34 min
